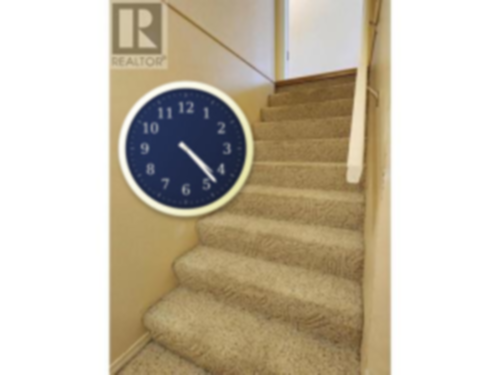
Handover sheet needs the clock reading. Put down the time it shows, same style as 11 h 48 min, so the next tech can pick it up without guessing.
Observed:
4 h 23 min
